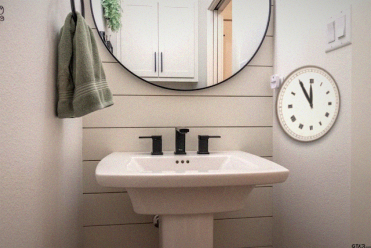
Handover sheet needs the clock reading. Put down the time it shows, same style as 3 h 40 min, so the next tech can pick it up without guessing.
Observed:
11 h 55 min
